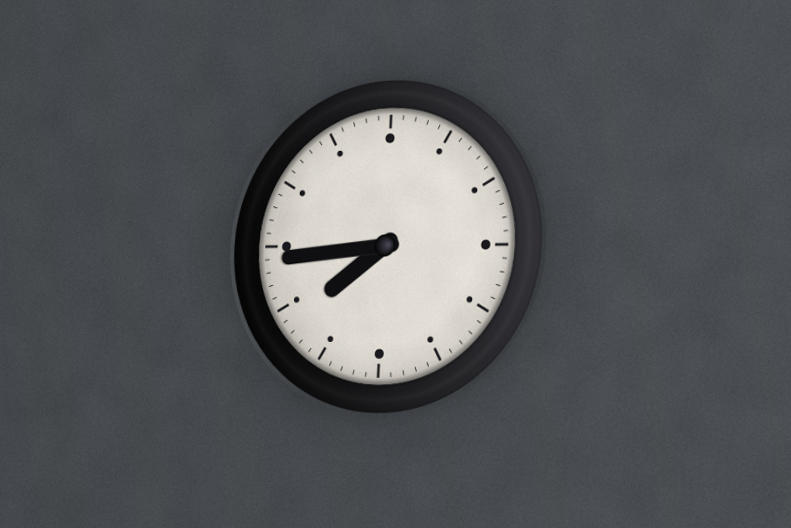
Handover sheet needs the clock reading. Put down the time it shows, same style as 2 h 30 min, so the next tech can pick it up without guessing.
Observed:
7 h 44 min
